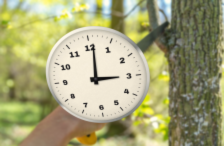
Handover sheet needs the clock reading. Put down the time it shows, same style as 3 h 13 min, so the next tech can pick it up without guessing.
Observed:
3 h 01 min
